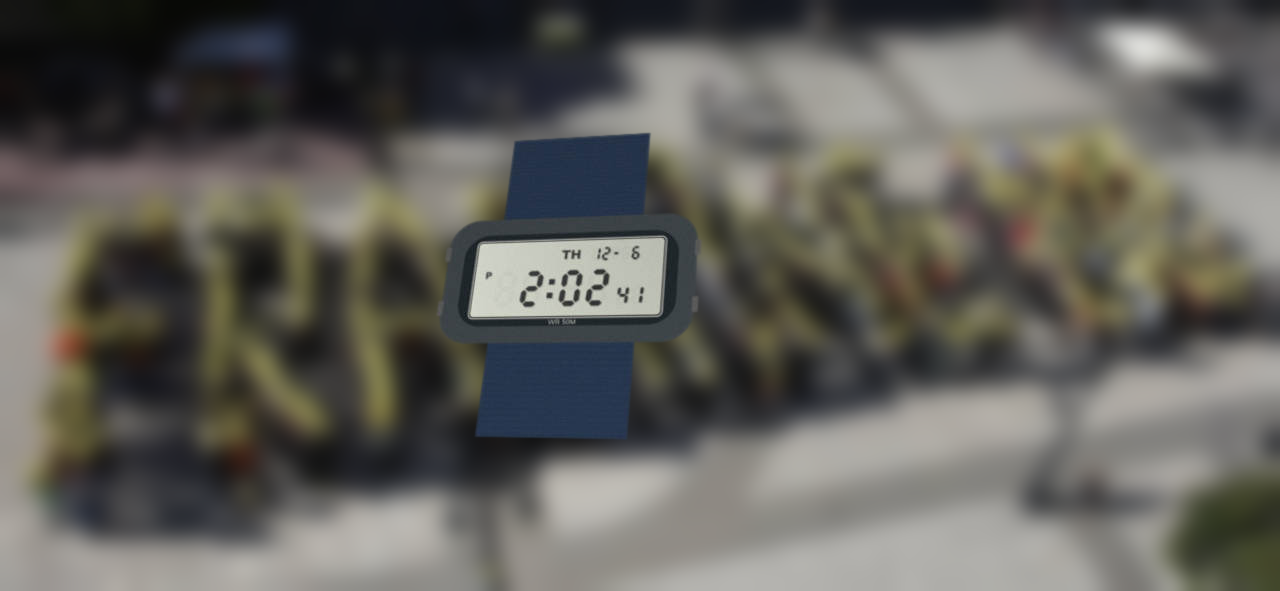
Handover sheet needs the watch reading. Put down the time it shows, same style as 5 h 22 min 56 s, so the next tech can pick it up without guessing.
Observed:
2 h 02 min 41 s
